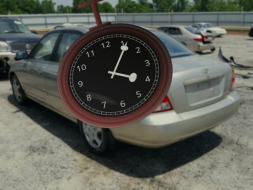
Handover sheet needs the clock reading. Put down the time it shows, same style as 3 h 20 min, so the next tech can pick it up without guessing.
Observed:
4 h 06 min
